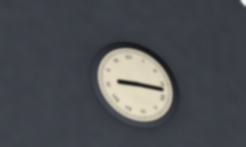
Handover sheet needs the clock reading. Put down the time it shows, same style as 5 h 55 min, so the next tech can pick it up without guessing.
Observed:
9 h 17 min
